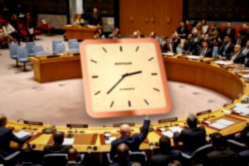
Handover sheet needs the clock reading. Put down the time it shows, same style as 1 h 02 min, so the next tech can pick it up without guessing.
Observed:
2 h 38 min
